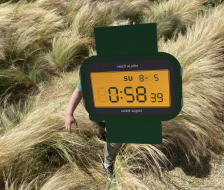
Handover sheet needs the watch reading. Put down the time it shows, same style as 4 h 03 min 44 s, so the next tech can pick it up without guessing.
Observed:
0 h 58 min 39 s
